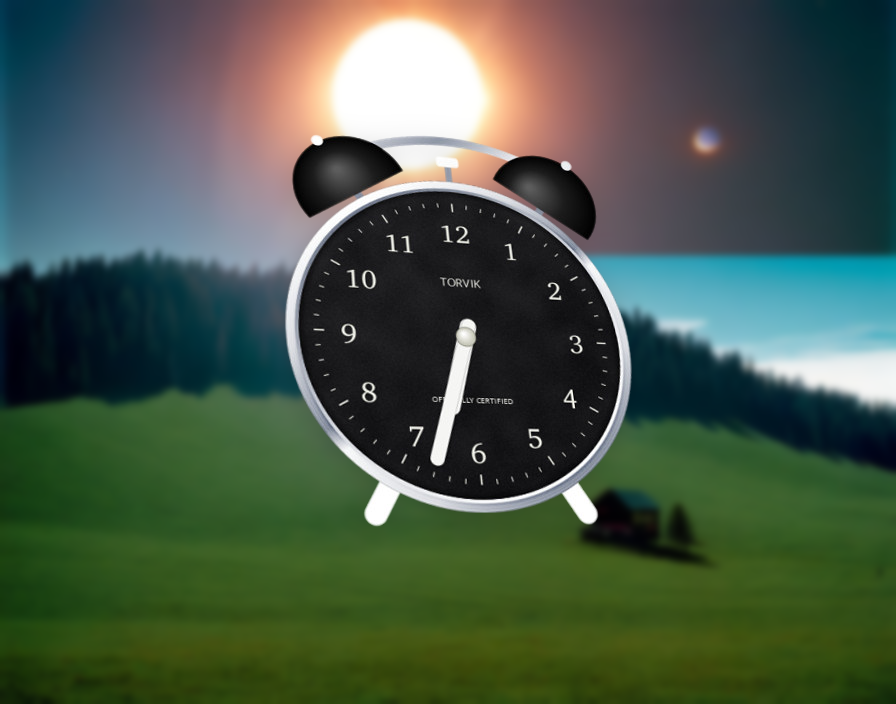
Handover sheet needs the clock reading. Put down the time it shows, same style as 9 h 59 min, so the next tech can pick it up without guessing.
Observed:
6 h 33 min
